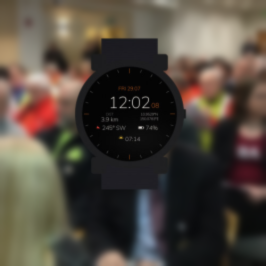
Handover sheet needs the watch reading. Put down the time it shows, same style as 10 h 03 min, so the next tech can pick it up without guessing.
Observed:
12 h 02 min
